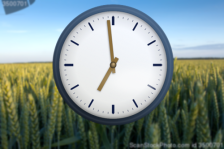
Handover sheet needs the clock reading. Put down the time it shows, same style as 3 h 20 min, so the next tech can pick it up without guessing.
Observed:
6 h 59 min
